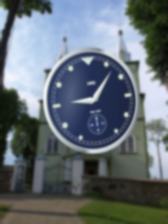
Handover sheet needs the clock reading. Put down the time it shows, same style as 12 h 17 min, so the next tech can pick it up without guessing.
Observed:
9 h 07 min
